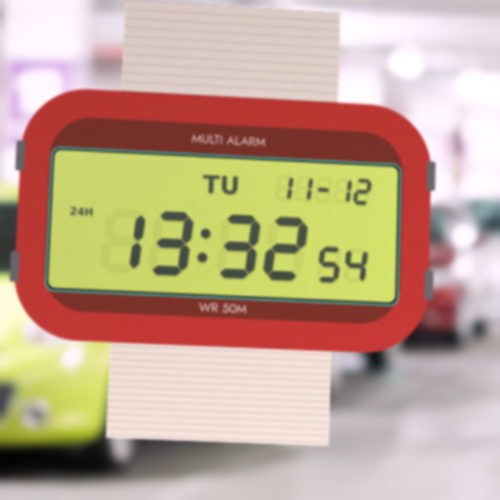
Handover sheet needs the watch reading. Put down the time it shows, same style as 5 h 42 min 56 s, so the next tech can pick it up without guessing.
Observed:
13 h 32 min 54 s
